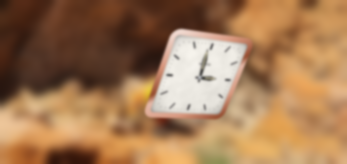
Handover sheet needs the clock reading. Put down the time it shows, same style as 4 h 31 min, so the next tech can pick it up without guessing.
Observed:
2 h 59 min
